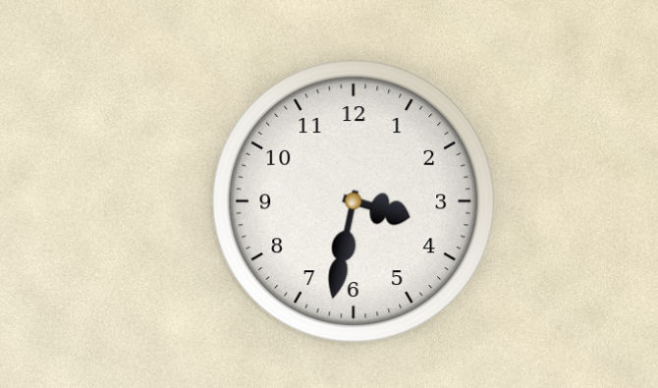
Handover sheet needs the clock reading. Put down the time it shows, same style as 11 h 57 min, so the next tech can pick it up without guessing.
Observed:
3 h 32 min
